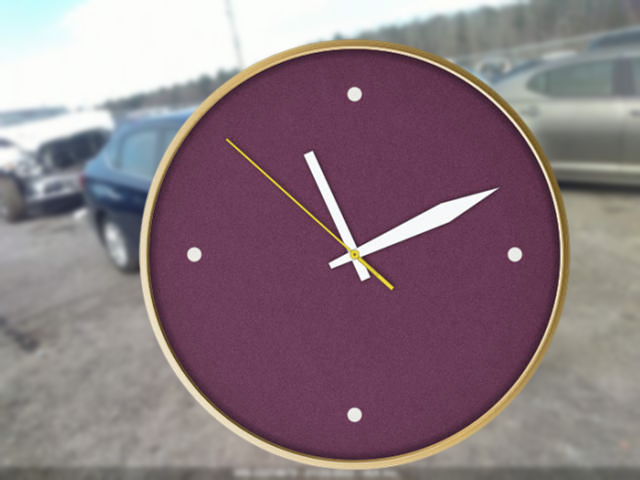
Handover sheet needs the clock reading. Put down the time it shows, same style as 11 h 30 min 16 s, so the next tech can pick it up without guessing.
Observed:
11 h 10 min 52 s
